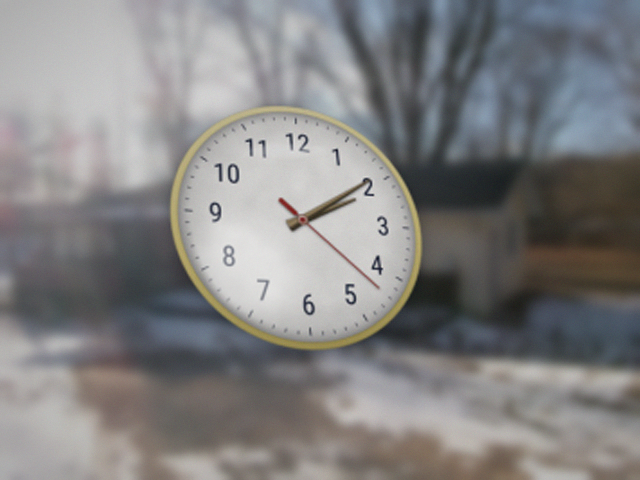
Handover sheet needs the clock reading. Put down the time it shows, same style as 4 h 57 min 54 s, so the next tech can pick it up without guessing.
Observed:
2 h 09 min 22 s
